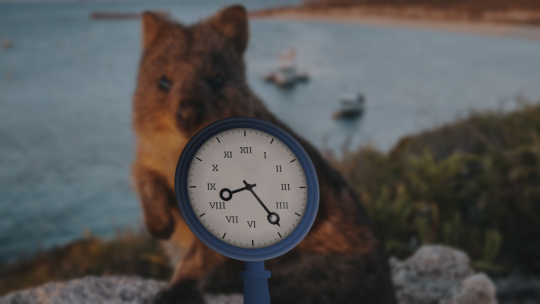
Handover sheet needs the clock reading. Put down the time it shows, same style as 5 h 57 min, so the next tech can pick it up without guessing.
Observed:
8 h 24 min
